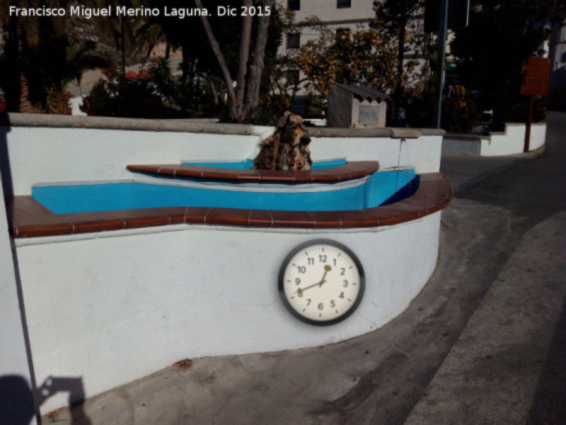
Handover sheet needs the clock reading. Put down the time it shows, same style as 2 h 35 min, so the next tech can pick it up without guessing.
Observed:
12 h 41 min
